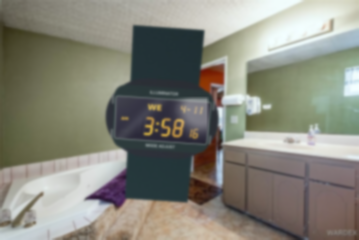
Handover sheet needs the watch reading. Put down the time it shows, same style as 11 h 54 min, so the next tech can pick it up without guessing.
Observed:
3 h 58 min
